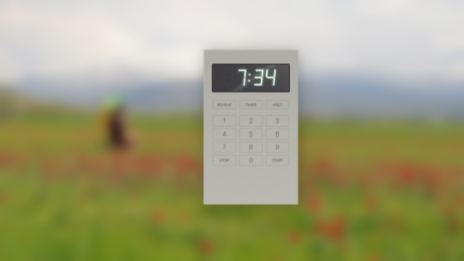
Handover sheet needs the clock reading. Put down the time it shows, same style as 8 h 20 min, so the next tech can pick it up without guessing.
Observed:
7 h 34 min
